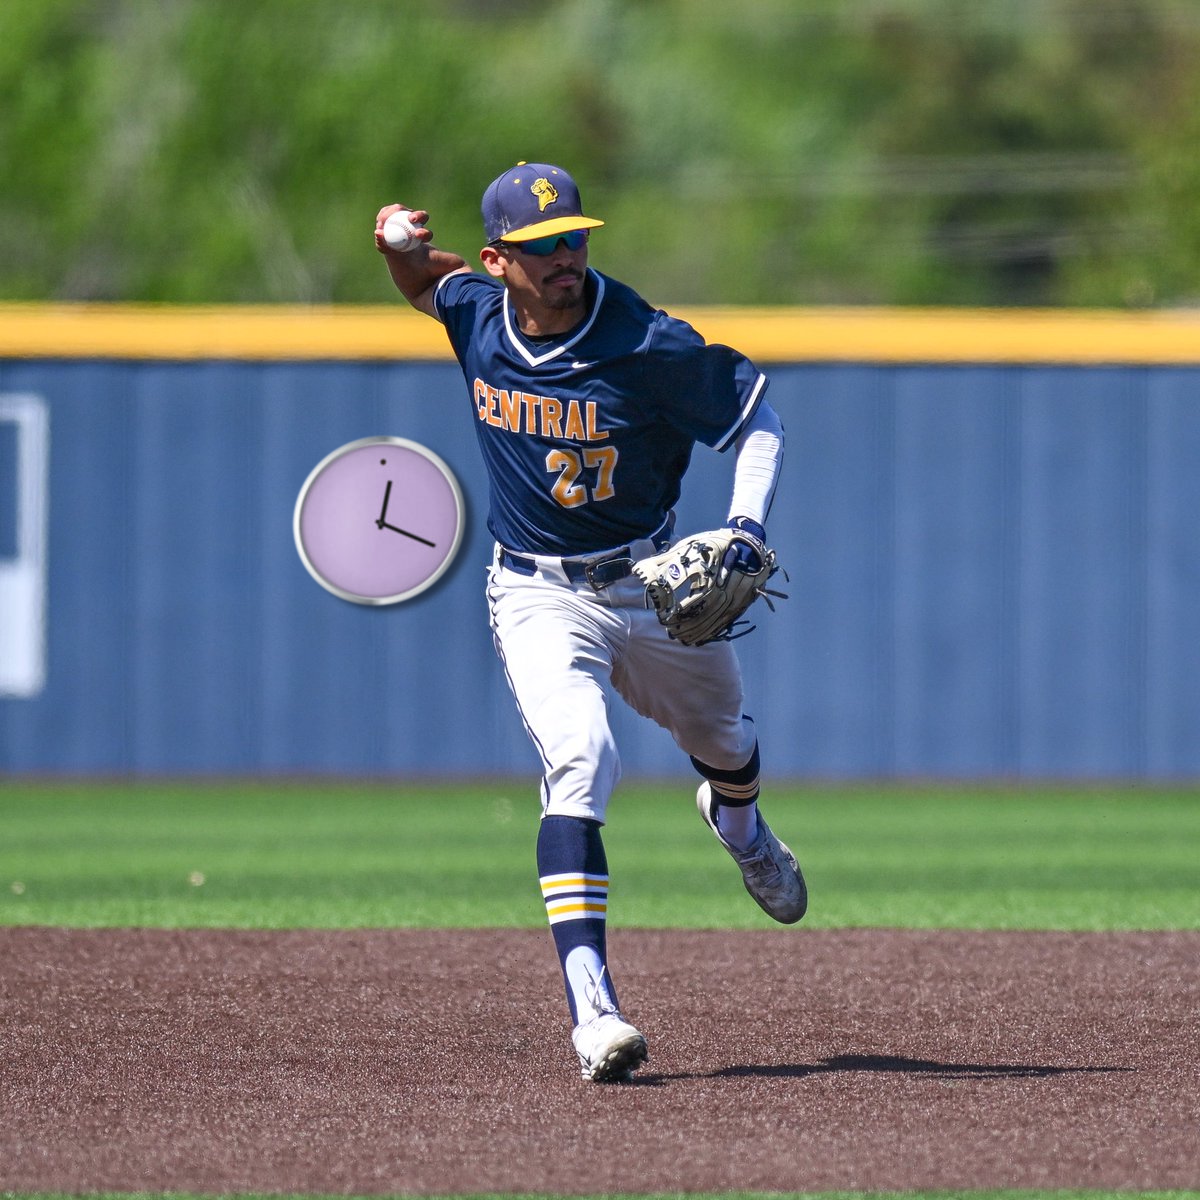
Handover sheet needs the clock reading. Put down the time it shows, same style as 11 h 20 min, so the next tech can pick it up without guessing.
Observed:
12 h 19 min
